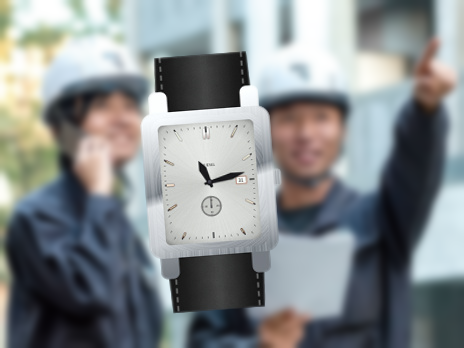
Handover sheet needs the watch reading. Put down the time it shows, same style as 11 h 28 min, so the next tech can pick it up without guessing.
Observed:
11 h 13 min
